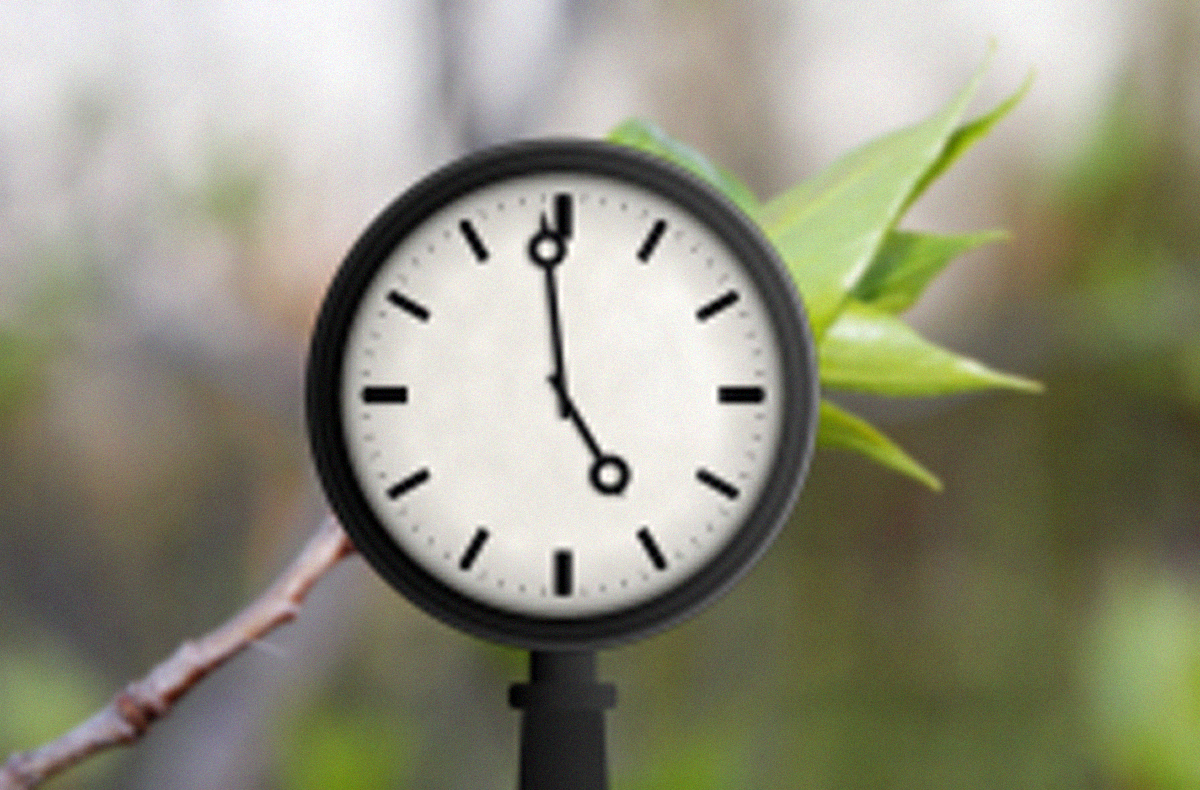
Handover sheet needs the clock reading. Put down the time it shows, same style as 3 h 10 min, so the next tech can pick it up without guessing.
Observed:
4 h 59 min
